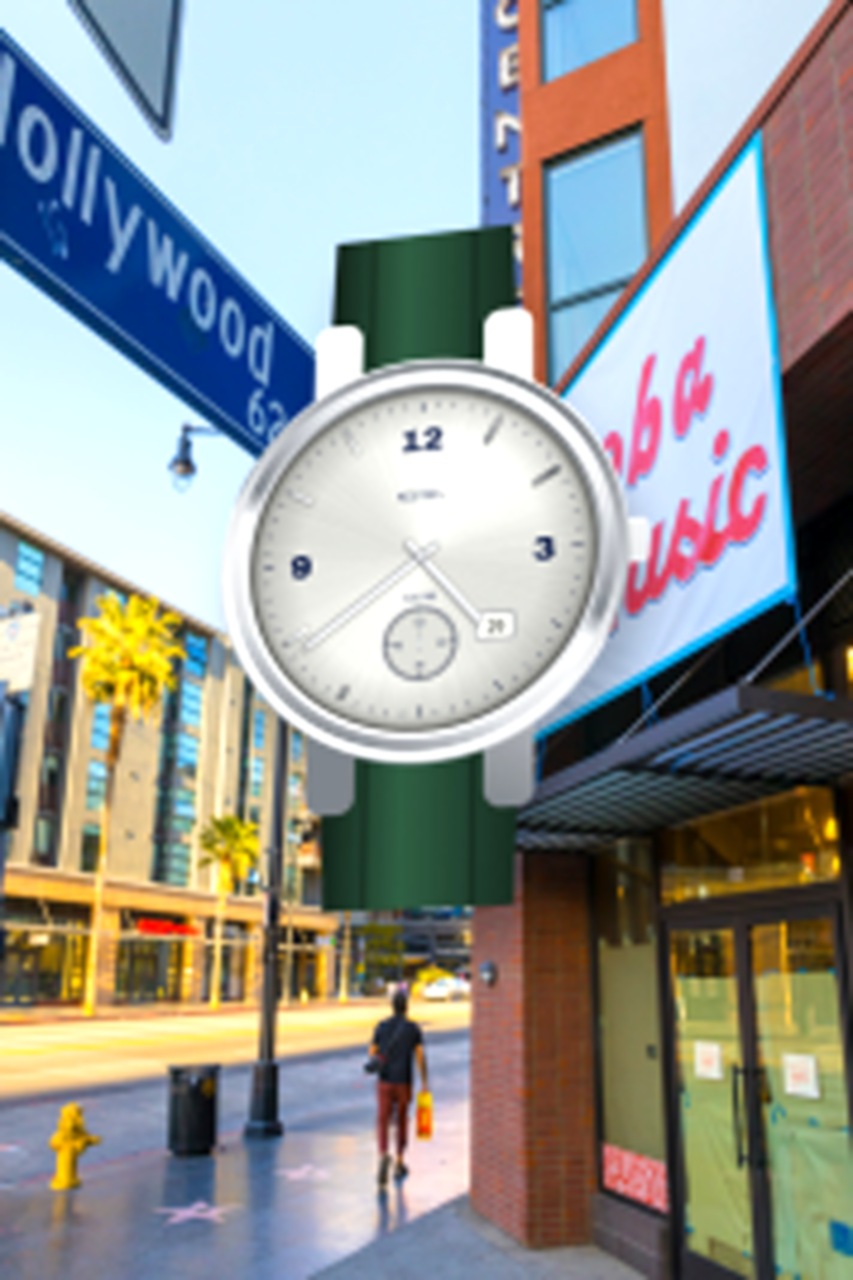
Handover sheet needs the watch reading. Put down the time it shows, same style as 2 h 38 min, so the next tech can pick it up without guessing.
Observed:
4 h 39 min
